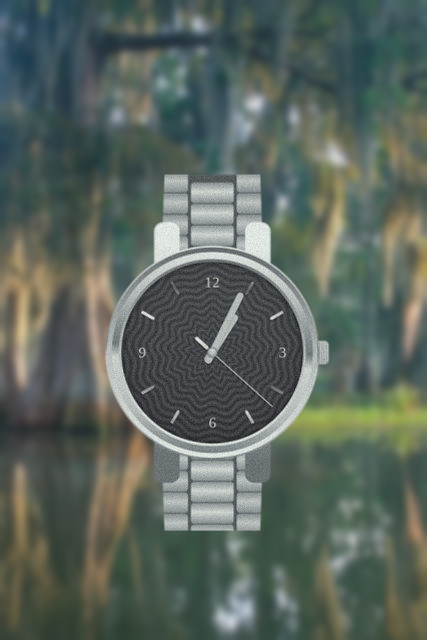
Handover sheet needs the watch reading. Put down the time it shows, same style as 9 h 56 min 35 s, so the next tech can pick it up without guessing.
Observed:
1 h 04 min 22 s
